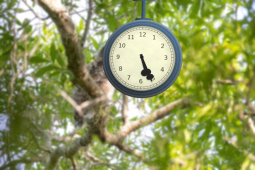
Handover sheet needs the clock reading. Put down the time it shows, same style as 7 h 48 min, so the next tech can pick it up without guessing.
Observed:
5 h 26 min
